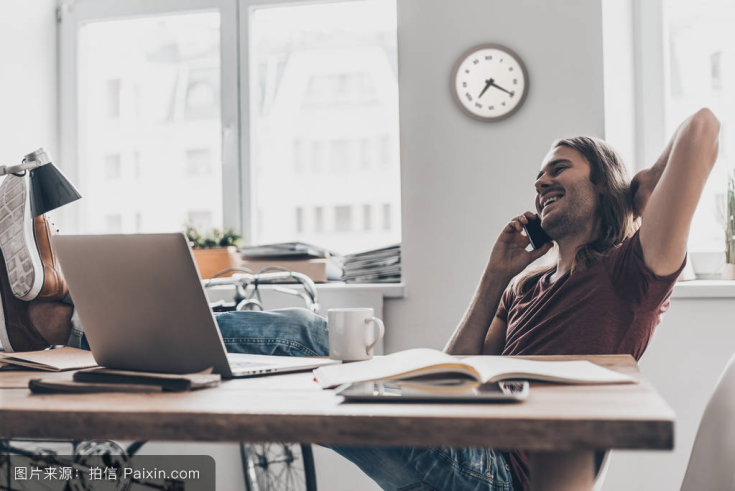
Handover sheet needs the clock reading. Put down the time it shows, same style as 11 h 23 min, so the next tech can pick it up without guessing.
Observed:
7 h 20 min
